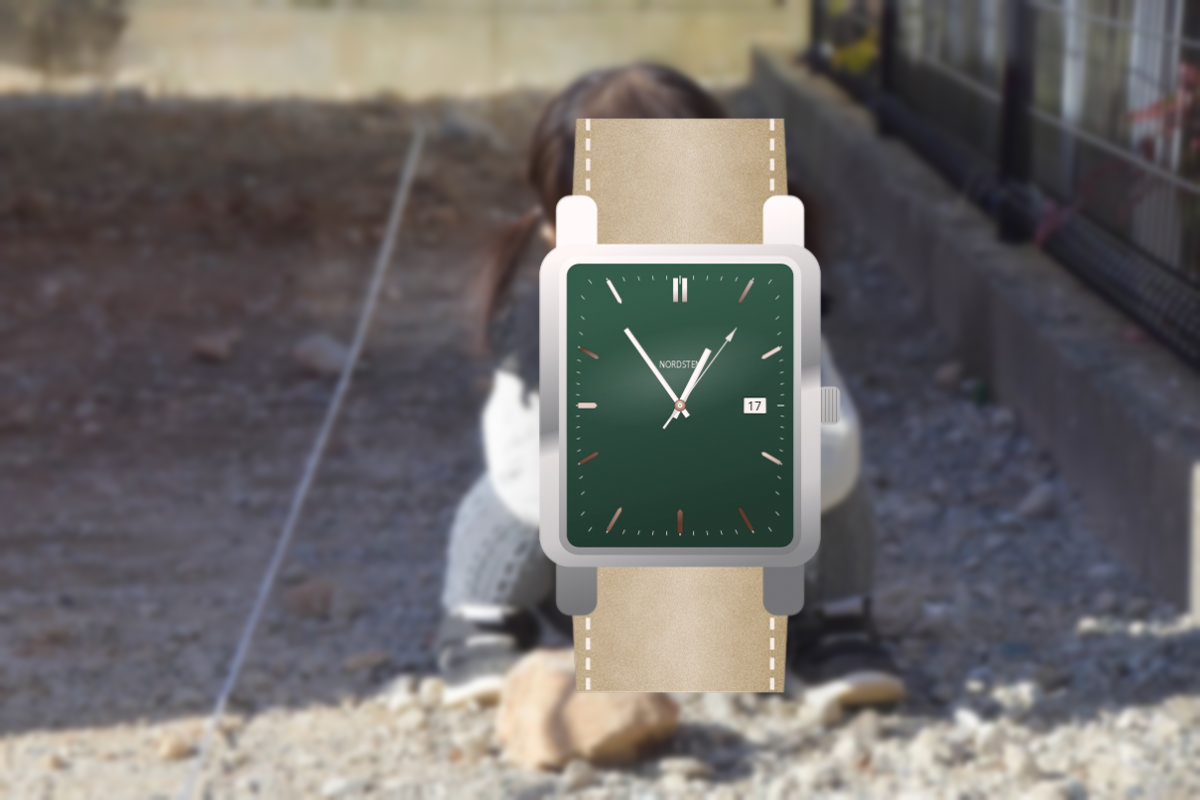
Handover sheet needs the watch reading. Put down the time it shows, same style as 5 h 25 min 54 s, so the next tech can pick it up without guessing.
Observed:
12 h 54 min 06 s
